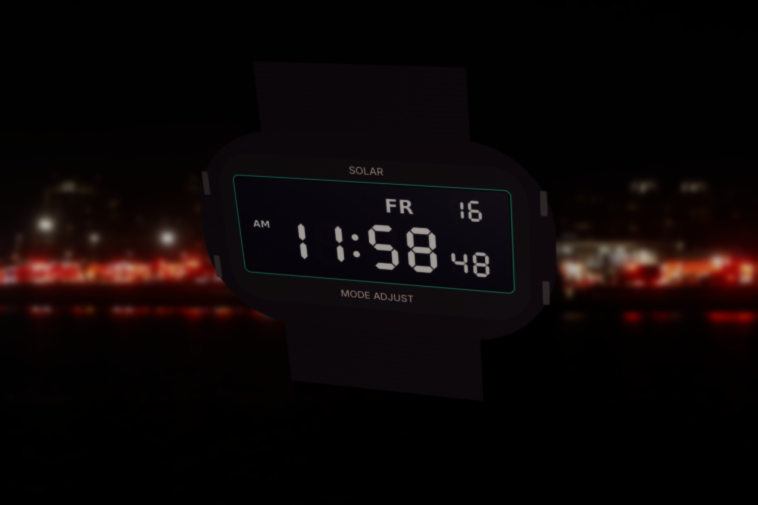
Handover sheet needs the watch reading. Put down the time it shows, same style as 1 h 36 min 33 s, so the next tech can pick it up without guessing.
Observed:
11 h 58 min 48 s
